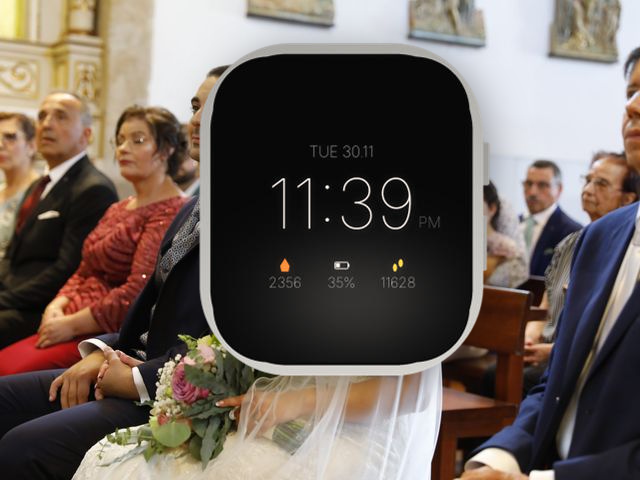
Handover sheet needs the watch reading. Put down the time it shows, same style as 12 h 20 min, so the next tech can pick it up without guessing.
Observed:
11 h 39 min
